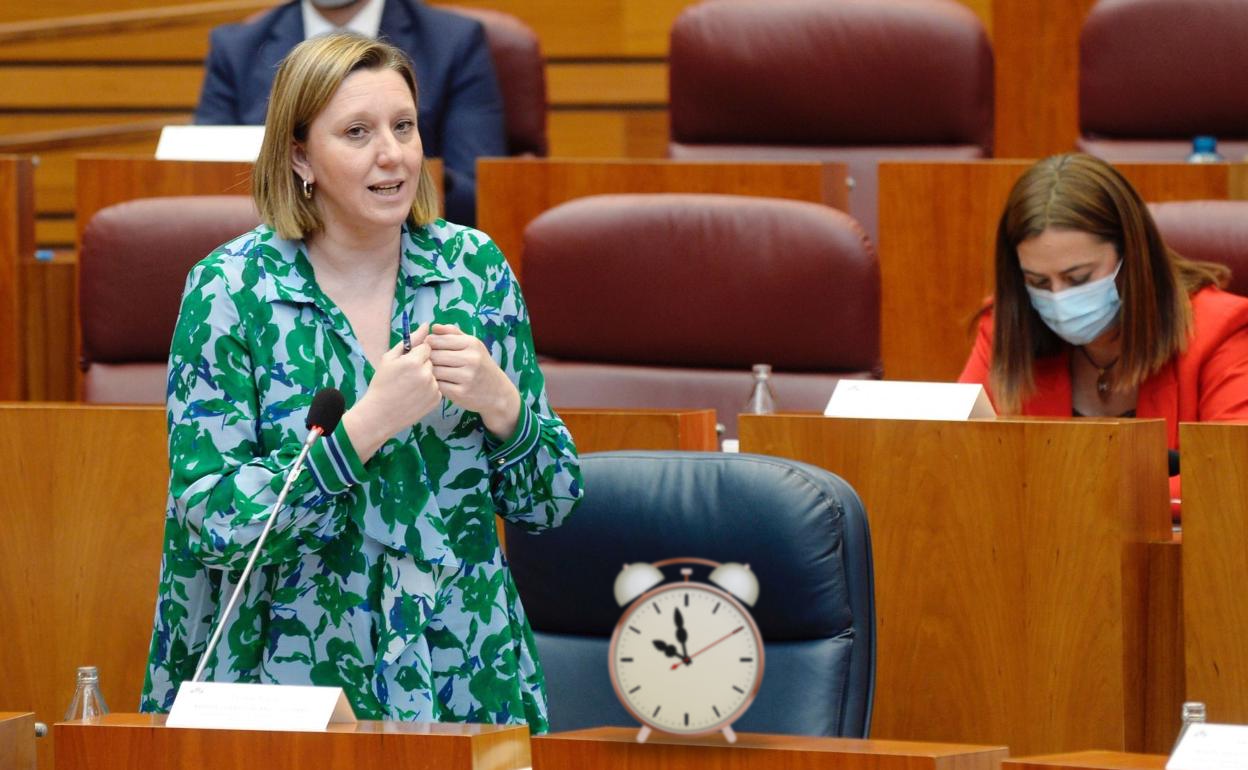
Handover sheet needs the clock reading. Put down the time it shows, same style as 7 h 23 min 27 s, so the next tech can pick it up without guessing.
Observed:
9 h 58 min 10 s
